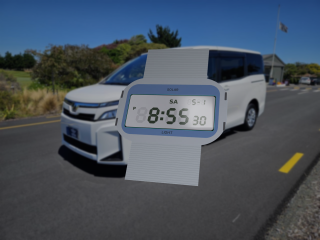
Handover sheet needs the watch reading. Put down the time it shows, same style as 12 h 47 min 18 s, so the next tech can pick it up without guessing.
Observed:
8 h 55 min 30 s
